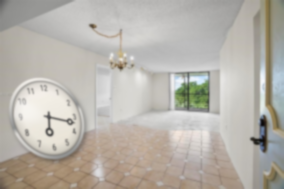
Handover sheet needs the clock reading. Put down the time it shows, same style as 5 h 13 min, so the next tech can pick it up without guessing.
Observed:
6 h 17 min
